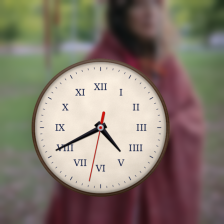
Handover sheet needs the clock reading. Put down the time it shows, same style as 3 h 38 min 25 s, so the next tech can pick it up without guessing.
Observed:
4 h 40 min 32 s
